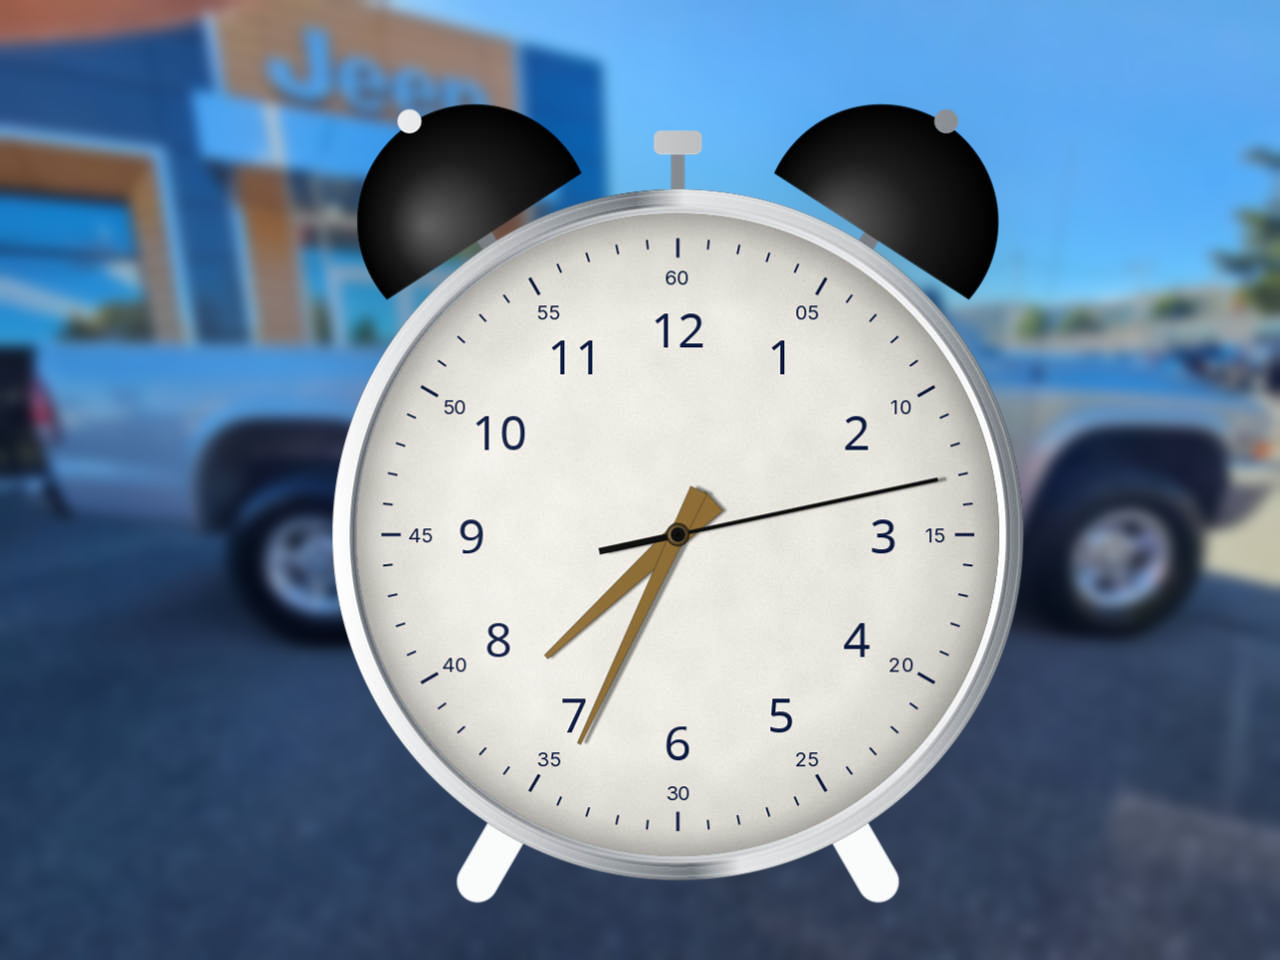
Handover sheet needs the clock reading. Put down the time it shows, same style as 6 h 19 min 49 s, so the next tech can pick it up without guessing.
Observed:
7 h 34 min 13 s
